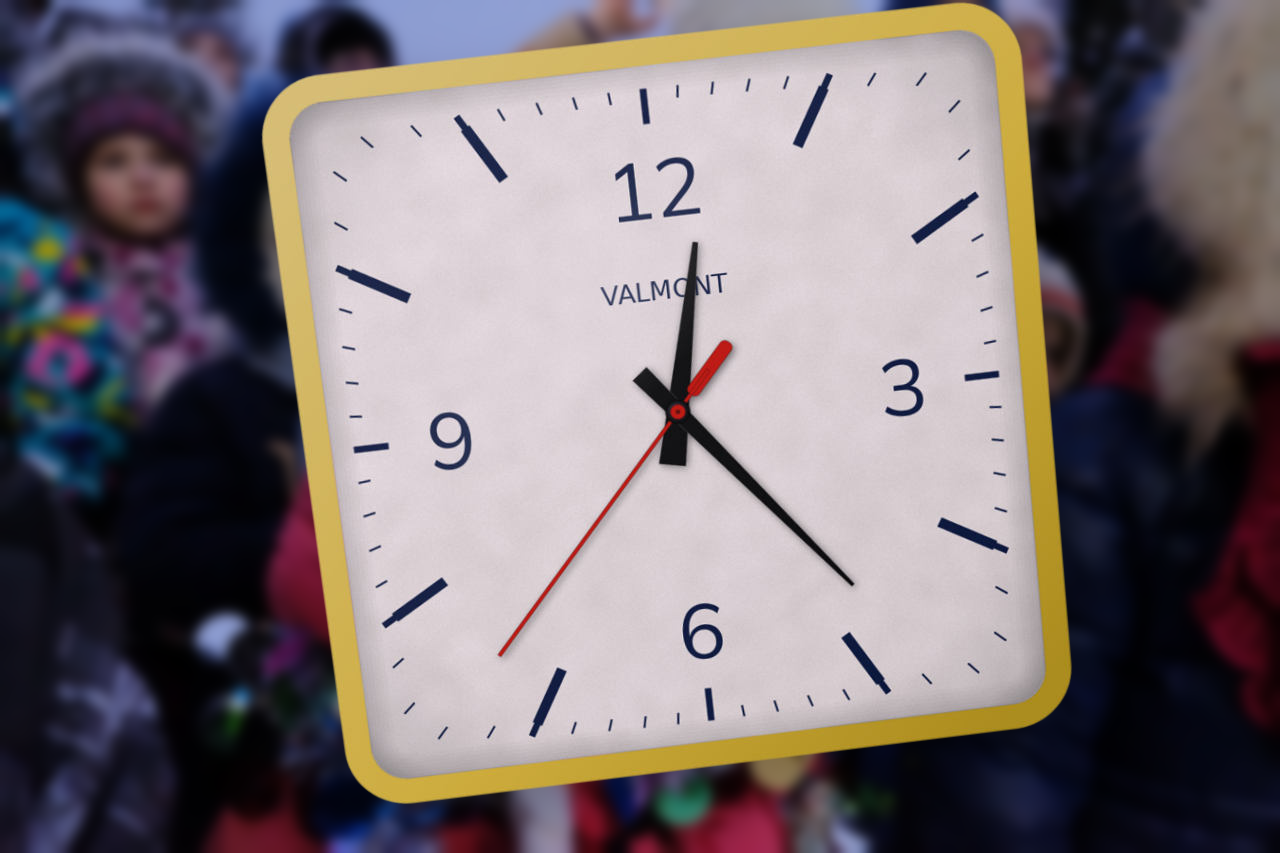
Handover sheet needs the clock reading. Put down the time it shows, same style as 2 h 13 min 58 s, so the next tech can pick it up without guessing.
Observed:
12 h 23 min 37 s
